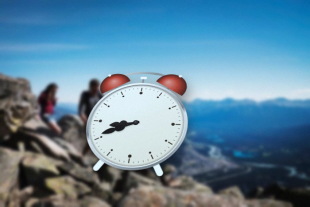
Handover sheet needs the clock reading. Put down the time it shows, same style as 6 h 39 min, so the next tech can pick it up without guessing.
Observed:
8 h 41 min
